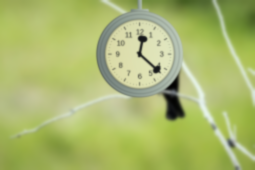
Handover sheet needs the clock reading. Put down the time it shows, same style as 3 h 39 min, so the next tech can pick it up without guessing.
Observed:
12 h 22 min
